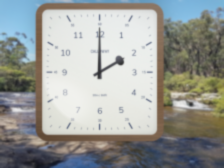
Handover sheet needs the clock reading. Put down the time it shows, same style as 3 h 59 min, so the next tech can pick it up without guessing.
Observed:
2 h 00 min
